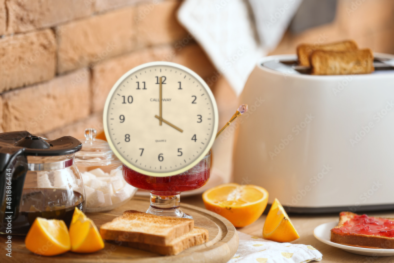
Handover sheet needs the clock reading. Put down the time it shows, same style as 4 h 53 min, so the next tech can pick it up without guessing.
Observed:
4 h 00 min
